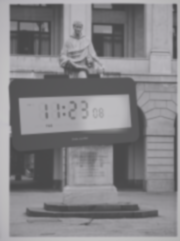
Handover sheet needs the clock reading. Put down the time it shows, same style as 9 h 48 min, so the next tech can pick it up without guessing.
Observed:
11 h 23 min
